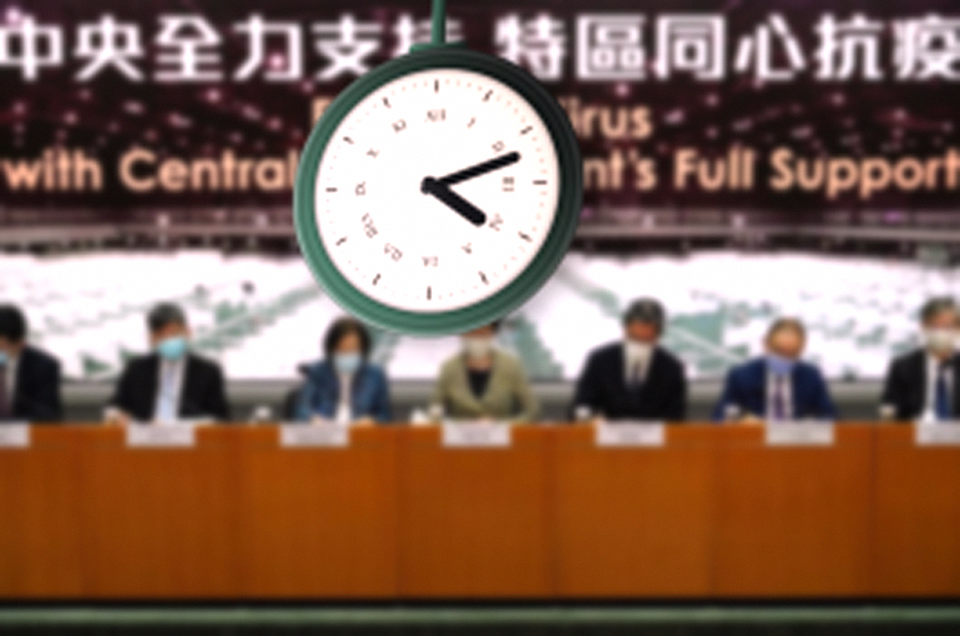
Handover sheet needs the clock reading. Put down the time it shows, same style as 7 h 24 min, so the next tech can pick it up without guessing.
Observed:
4 h 12 min
